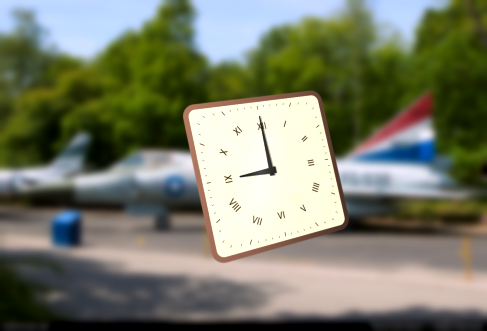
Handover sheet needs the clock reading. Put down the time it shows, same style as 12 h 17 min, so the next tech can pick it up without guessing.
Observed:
9 h 00 min
